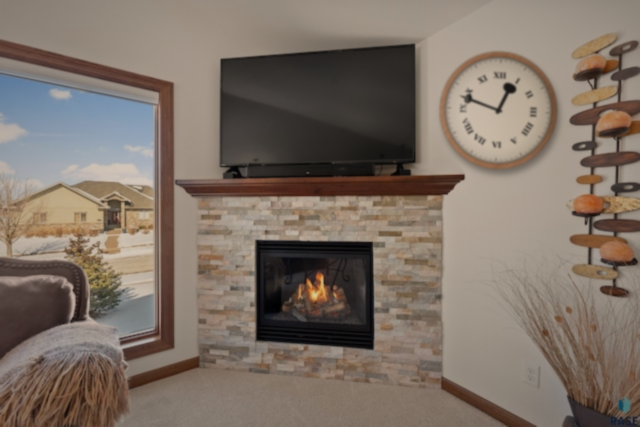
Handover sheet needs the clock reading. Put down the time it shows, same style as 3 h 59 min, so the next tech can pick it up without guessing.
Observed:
12 h 48 min
